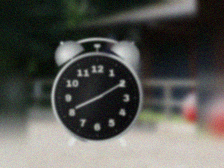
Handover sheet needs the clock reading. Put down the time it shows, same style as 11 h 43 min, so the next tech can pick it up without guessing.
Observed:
8 h 10 min
